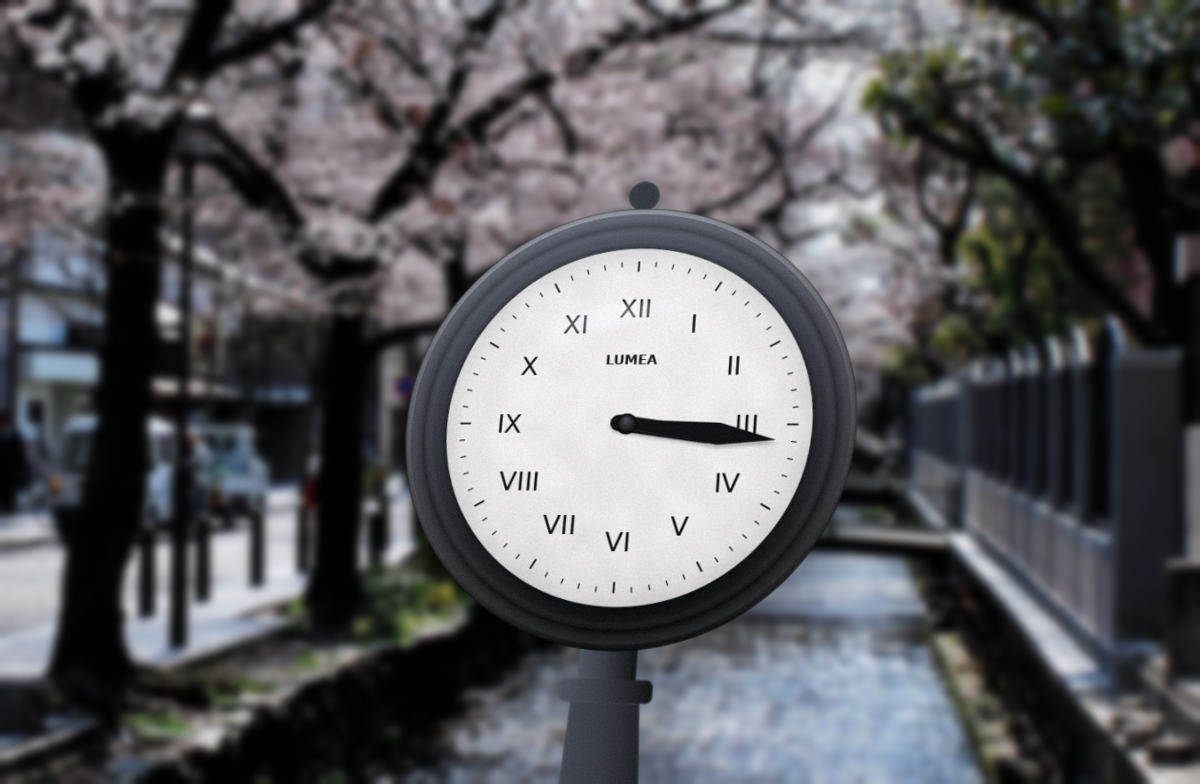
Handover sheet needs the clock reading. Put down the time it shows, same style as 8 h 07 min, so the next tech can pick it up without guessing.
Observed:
3 h 16 min
